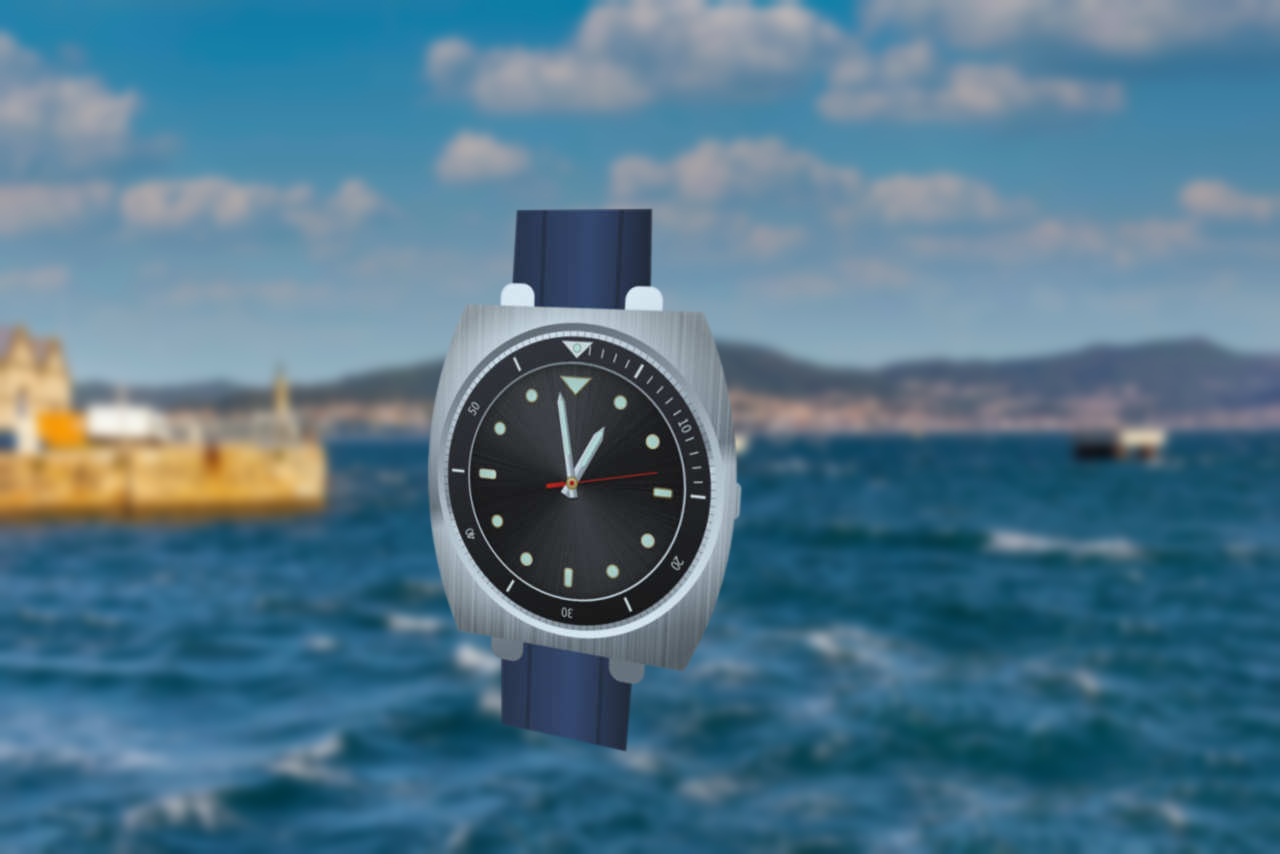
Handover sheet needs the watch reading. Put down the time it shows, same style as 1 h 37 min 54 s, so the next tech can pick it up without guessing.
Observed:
12 h 58 min 13 s
